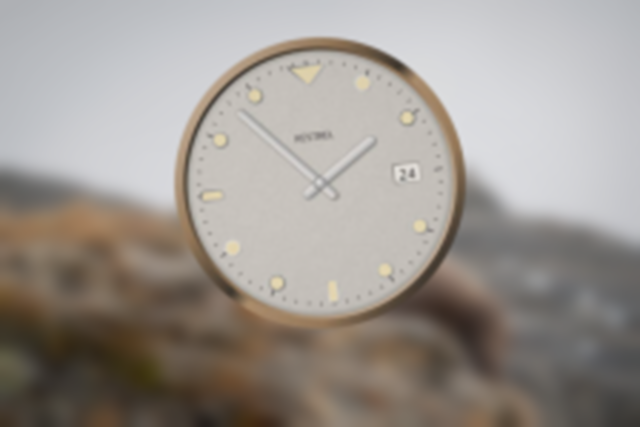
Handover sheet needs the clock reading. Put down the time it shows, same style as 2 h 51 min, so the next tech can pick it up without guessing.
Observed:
1 h 53 min
